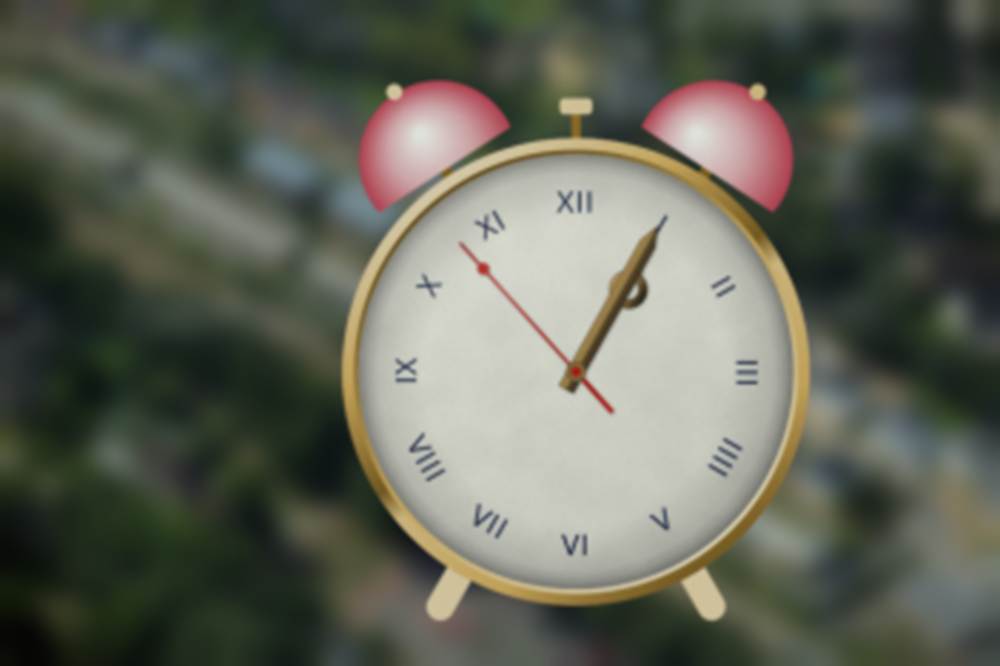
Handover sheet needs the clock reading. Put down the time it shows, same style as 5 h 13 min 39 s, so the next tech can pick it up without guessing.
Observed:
1 h 04 min 53 s
